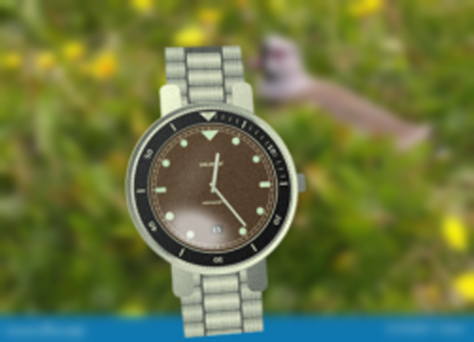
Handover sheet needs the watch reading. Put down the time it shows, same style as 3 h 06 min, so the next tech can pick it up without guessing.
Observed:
12 h 24 min
